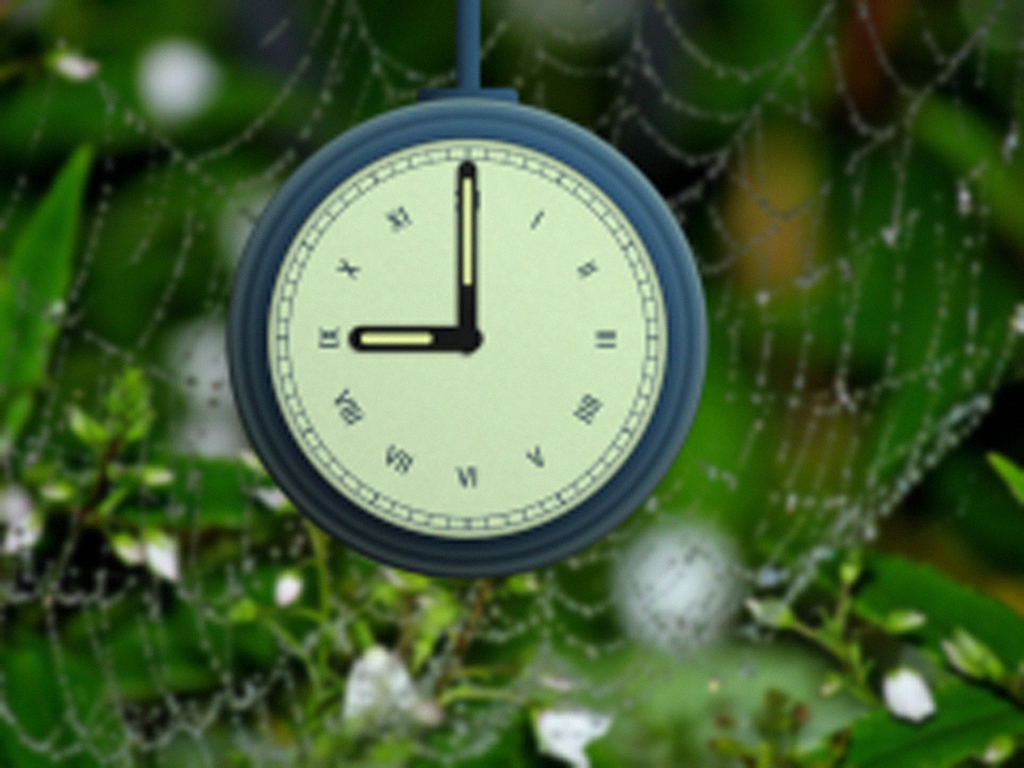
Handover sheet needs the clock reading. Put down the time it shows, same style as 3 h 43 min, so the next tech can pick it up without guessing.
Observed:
9 h 00 min
